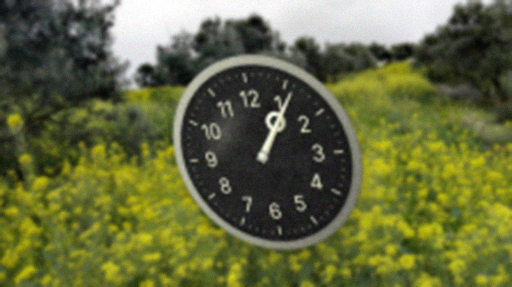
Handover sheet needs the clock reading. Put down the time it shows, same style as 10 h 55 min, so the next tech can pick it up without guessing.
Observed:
1 h 06 min
